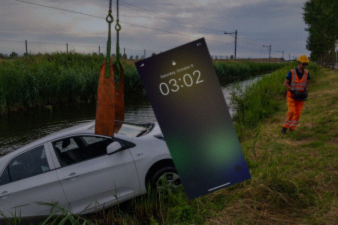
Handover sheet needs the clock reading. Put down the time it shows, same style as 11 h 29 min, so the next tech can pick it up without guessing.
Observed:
3 h 02 min
